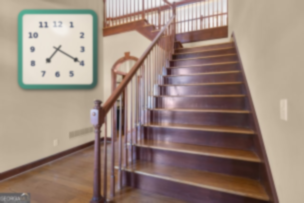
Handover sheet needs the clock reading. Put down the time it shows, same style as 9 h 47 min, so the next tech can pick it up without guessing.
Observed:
7 h 20 min
